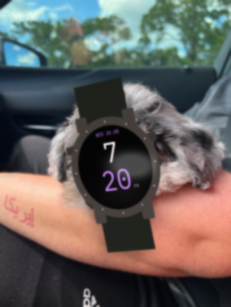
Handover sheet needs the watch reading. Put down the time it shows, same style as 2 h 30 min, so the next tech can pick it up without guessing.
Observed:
7 h 20 min
